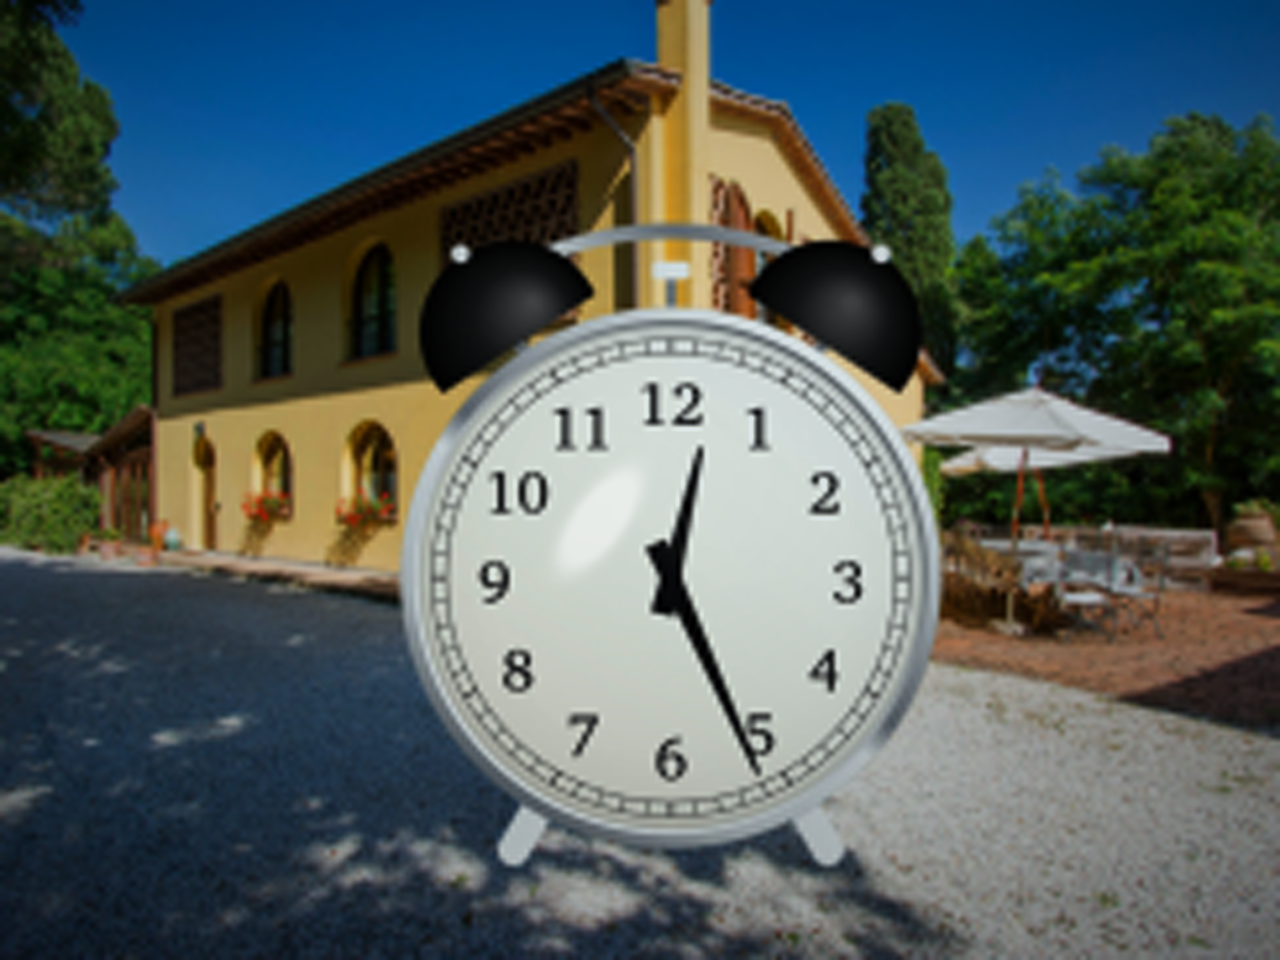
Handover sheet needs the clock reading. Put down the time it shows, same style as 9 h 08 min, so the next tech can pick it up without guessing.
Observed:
12 h 26 min
